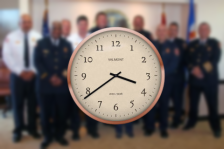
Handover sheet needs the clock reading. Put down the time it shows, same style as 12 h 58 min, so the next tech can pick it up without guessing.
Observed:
3 h 39 min
